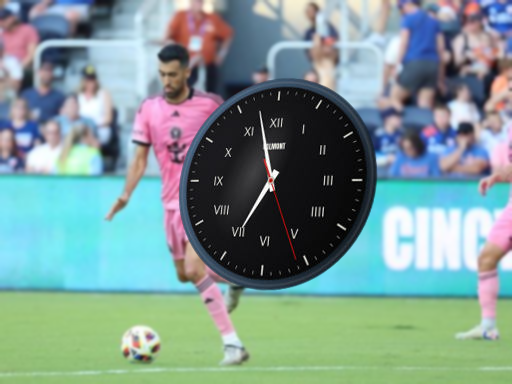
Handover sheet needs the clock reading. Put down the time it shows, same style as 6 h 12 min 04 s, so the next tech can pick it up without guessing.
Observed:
6 h 57 min 26 s
